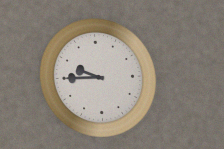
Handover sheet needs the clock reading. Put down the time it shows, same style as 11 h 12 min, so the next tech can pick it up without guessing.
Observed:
9 h 45 min
